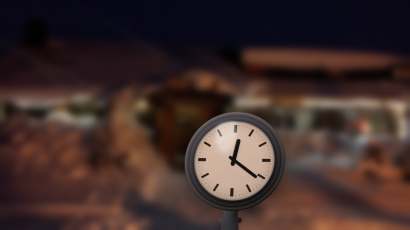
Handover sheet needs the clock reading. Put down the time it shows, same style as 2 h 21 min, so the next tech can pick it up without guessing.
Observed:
12 h 21 min
